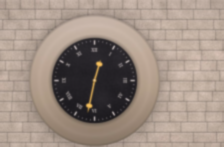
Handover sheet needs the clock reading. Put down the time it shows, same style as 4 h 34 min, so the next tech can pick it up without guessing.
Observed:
12 h 32 min
